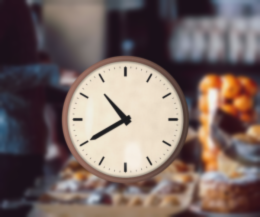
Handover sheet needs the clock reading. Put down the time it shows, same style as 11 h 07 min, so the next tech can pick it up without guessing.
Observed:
10 h 40 min
